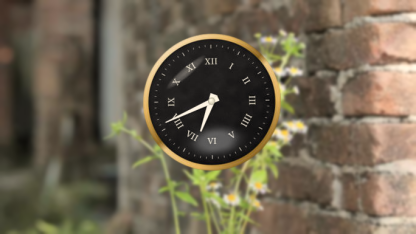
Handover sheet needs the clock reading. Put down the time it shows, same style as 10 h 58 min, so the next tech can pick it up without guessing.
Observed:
6 h 41 min
